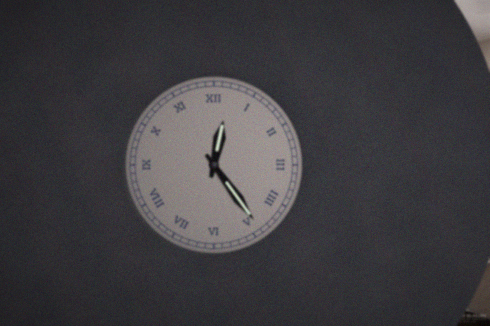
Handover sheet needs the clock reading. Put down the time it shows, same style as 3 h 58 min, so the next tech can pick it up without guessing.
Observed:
12 h 24 min
